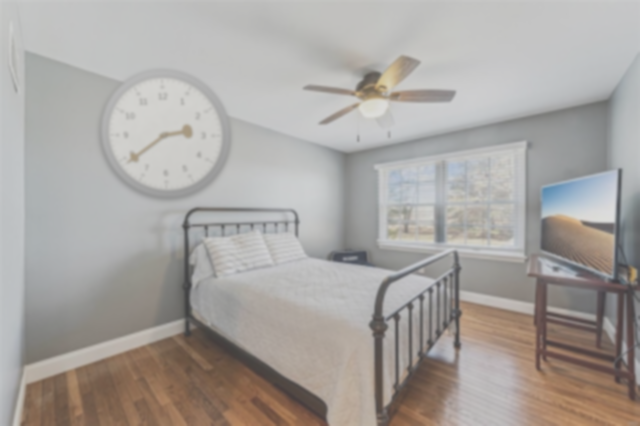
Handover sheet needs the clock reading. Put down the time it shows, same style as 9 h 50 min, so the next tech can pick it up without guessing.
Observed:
2 h 39 min
